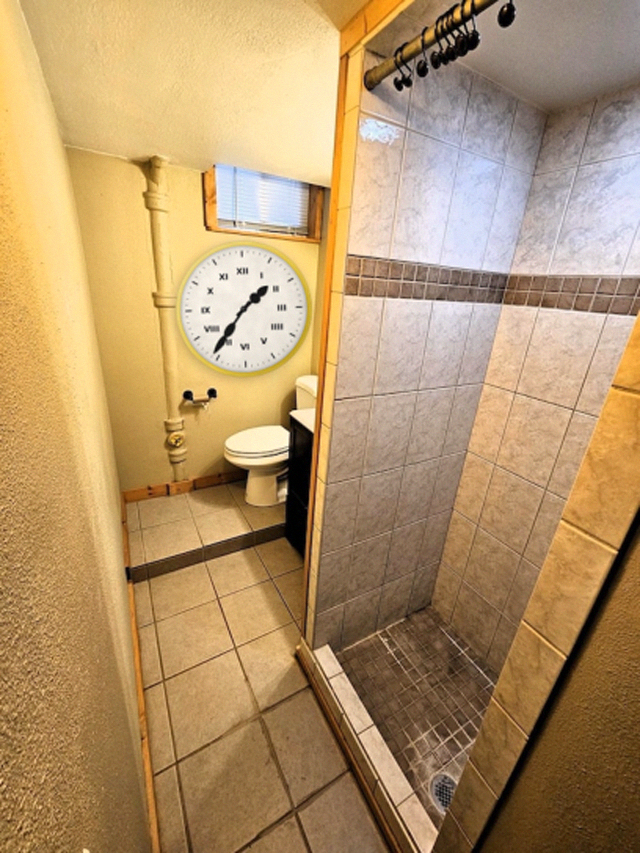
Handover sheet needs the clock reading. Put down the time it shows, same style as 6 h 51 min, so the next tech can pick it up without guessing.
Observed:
1 h 36 min
